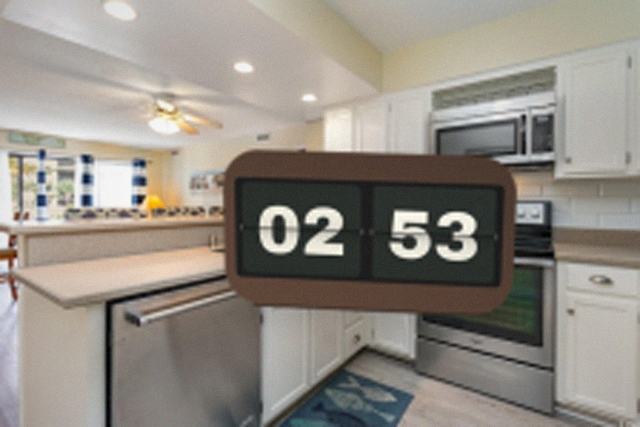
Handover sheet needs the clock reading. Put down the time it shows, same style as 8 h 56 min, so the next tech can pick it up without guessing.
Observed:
2 h 53 min
